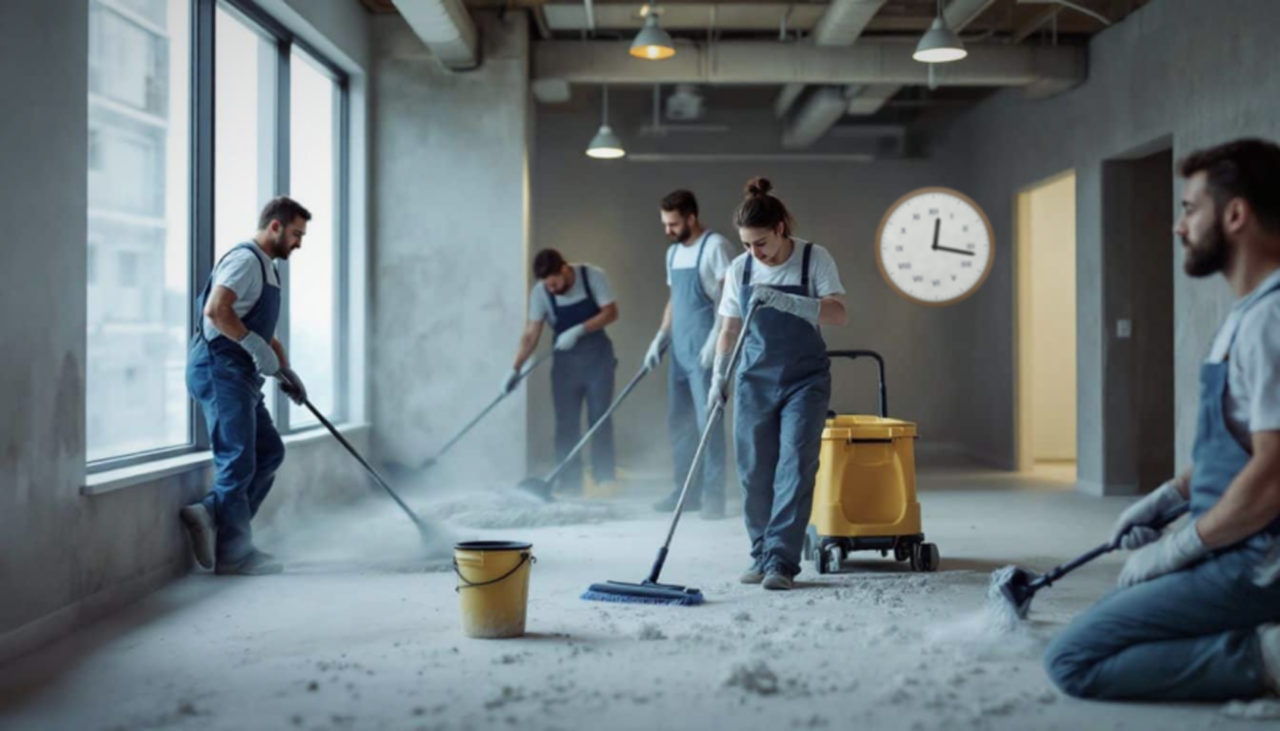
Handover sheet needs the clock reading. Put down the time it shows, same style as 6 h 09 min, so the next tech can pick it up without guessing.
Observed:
12 h 17 min
